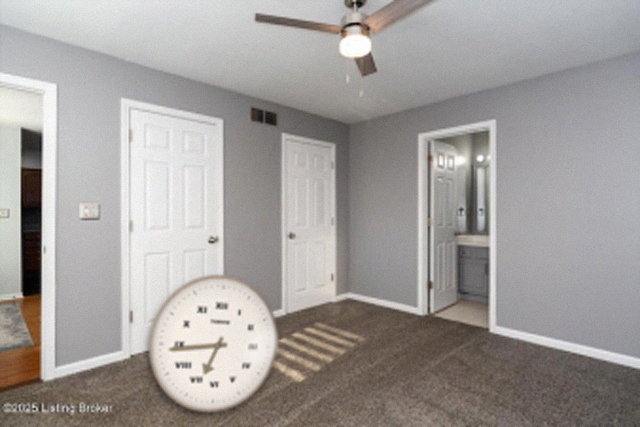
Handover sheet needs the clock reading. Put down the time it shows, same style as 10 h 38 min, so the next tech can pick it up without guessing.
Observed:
6 h 44 min
